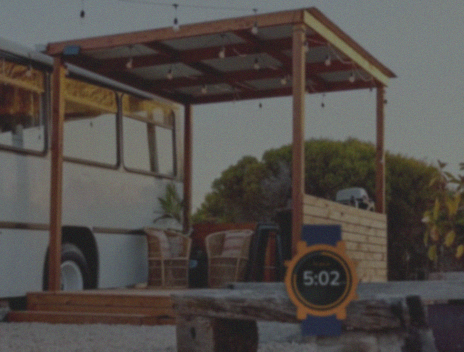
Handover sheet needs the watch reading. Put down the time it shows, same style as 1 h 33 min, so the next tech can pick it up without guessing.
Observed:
5 h 02 min
